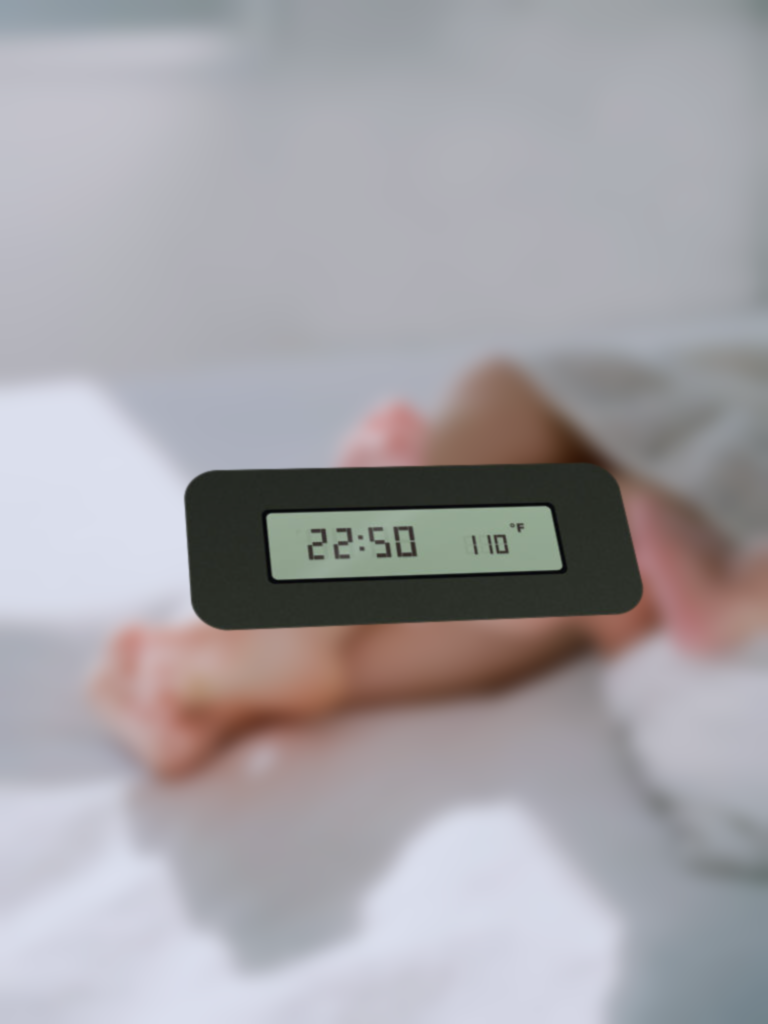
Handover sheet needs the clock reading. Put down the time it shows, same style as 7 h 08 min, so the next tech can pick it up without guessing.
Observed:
22 h 50 min
